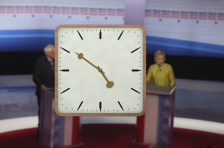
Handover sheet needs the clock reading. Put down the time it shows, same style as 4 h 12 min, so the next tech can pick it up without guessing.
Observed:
4 h 51 min
